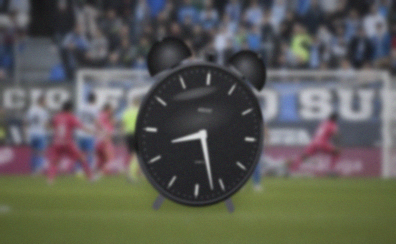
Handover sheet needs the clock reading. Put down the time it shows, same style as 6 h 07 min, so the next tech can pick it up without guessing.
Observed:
8 h 27 min
